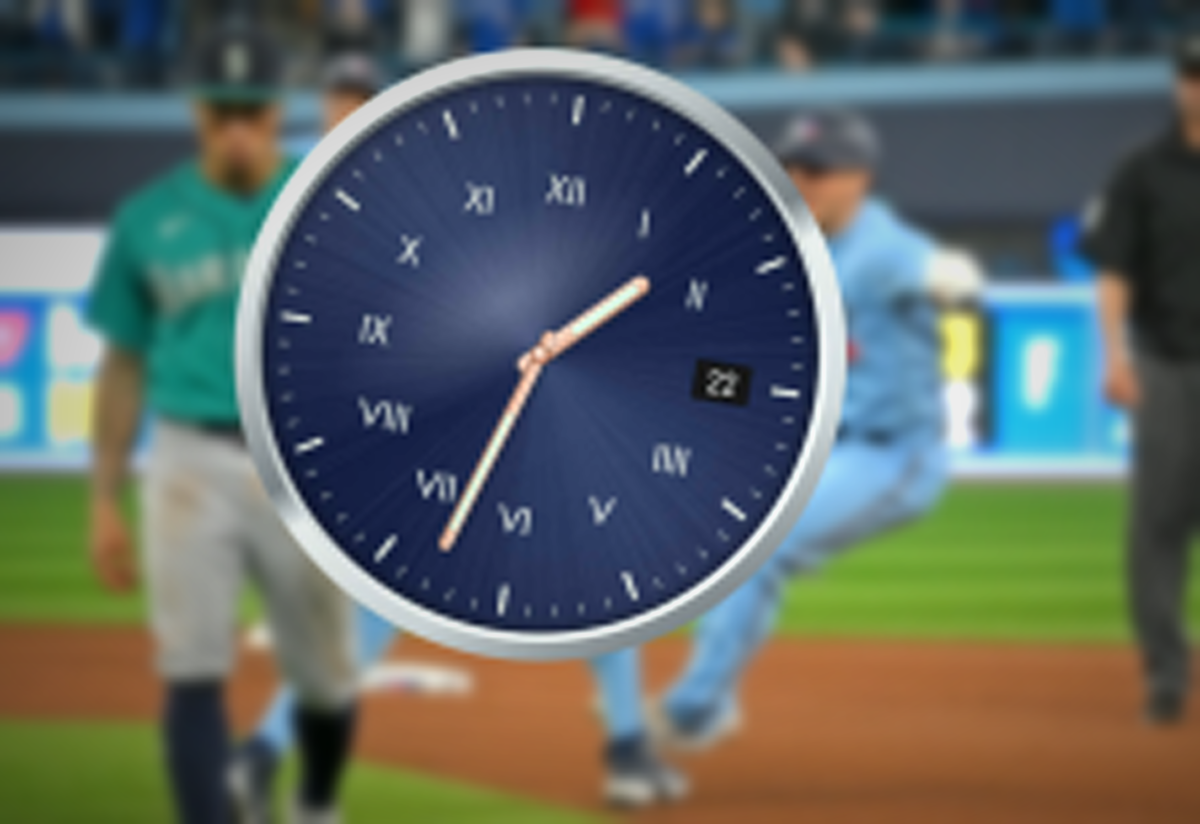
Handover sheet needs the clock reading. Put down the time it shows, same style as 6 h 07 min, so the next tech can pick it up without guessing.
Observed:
1 h 33 min
